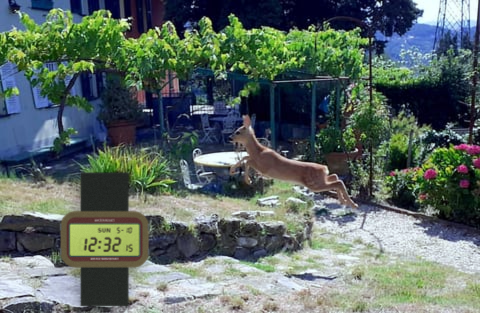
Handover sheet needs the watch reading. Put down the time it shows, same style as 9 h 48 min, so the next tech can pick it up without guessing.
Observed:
12 h 32 min
